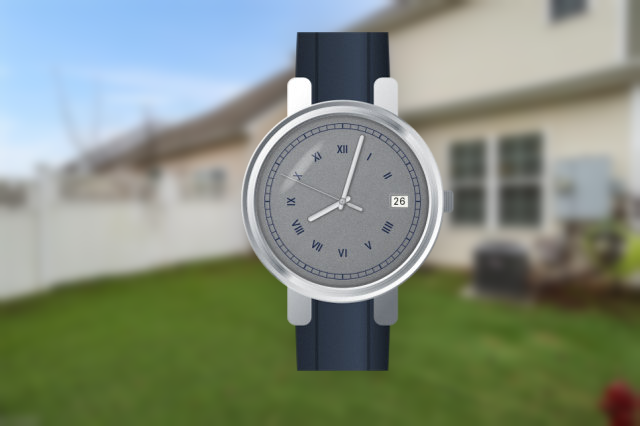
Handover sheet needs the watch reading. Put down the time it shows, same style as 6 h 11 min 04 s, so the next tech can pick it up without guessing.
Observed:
8 h 02 min 49 s
